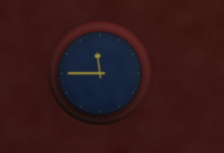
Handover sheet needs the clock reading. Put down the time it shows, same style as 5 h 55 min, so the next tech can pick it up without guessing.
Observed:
11 h 45 min
